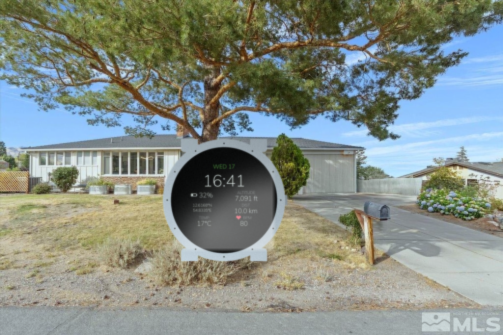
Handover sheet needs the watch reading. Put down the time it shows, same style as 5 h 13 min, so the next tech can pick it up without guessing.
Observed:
16 h 41 min
